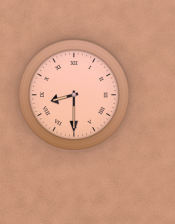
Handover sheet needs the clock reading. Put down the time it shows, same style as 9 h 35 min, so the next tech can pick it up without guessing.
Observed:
8 h 30 min
